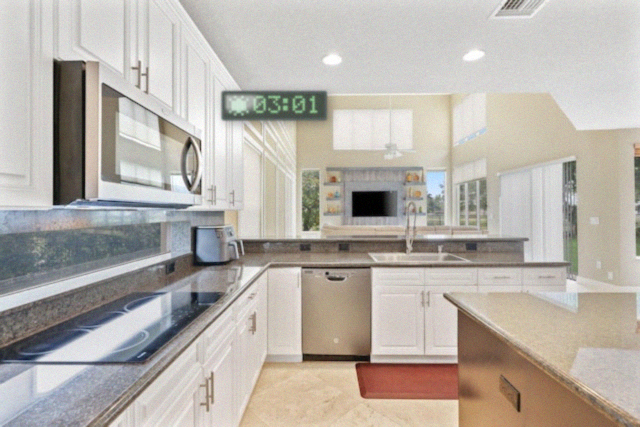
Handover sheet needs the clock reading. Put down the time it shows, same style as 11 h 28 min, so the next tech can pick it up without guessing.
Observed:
3 h 01 min
